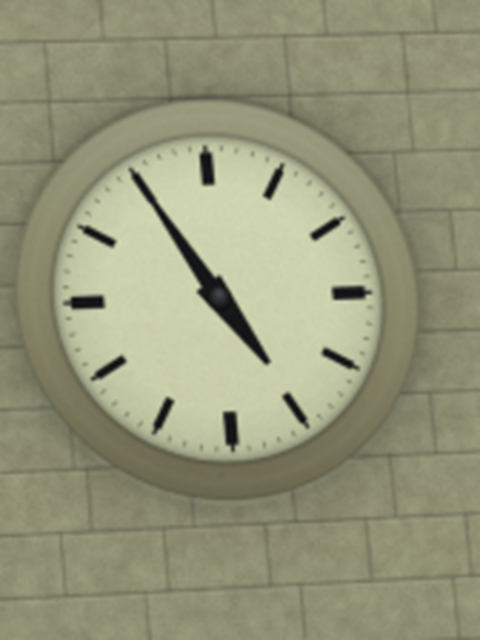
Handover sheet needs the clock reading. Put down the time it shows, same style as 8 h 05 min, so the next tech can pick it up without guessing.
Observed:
4 h 55 min
